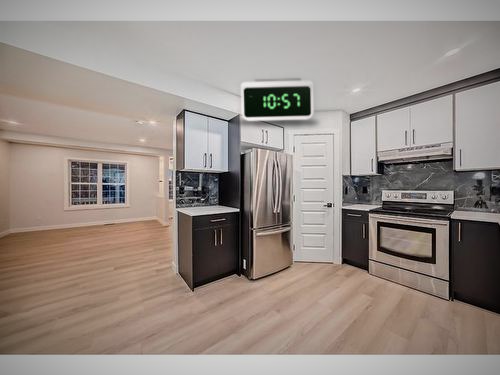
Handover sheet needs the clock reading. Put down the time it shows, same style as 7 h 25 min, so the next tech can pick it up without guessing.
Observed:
10 h 57 min
